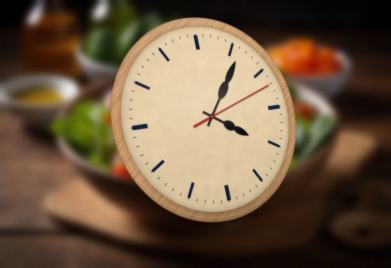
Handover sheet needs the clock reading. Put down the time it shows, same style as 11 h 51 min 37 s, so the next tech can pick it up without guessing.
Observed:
4 h 06 min 12 s
